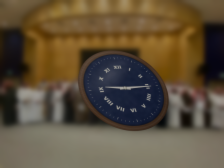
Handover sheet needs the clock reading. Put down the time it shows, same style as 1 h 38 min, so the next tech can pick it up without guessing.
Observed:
9 h 15 min
